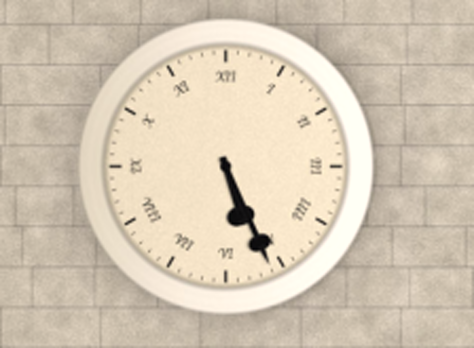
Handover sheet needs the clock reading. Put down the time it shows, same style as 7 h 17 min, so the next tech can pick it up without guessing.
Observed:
5 h 26 min
